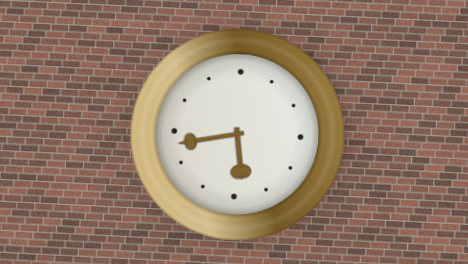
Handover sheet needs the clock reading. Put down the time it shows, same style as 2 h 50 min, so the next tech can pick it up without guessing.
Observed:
5 h 43 min
